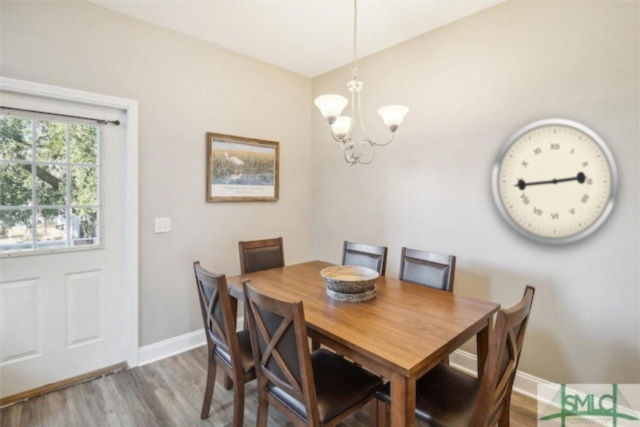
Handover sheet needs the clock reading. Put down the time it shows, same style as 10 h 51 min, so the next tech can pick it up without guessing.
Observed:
2 h 44 min
